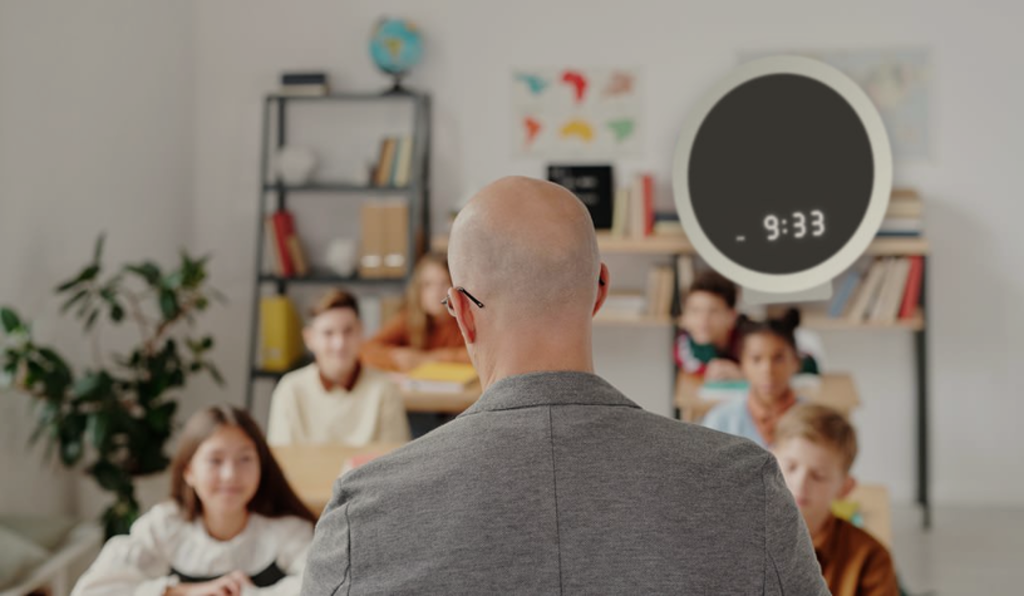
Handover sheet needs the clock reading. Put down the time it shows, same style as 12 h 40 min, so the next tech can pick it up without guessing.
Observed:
9 h 33 min
